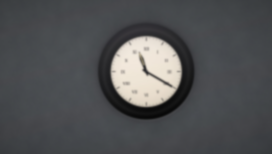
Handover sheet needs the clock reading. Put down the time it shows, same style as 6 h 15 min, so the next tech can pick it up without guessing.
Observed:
11 h 20 min
